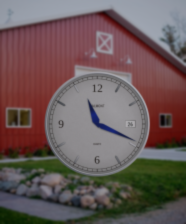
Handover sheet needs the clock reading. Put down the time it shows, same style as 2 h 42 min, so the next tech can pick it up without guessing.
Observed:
11 h 19 min
